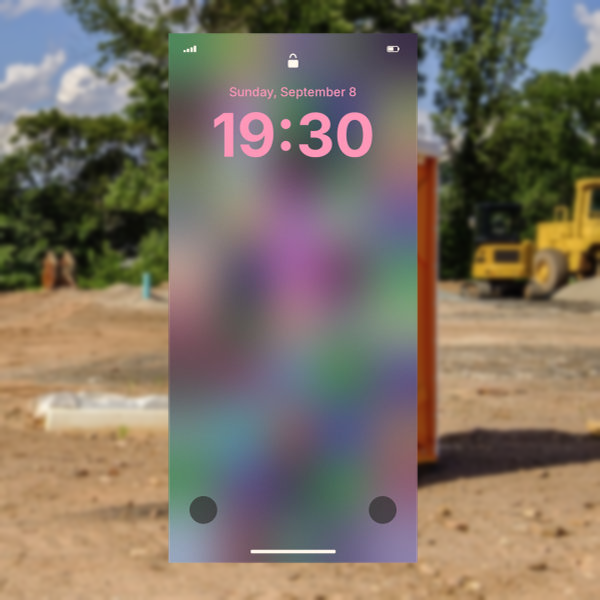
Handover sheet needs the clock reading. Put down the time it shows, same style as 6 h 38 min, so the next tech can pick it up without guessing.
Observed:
19 h 30 min
